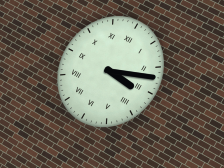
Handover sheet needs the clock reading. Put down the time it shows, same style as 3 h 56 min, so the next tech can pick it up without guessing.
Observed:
3 h 12 min
